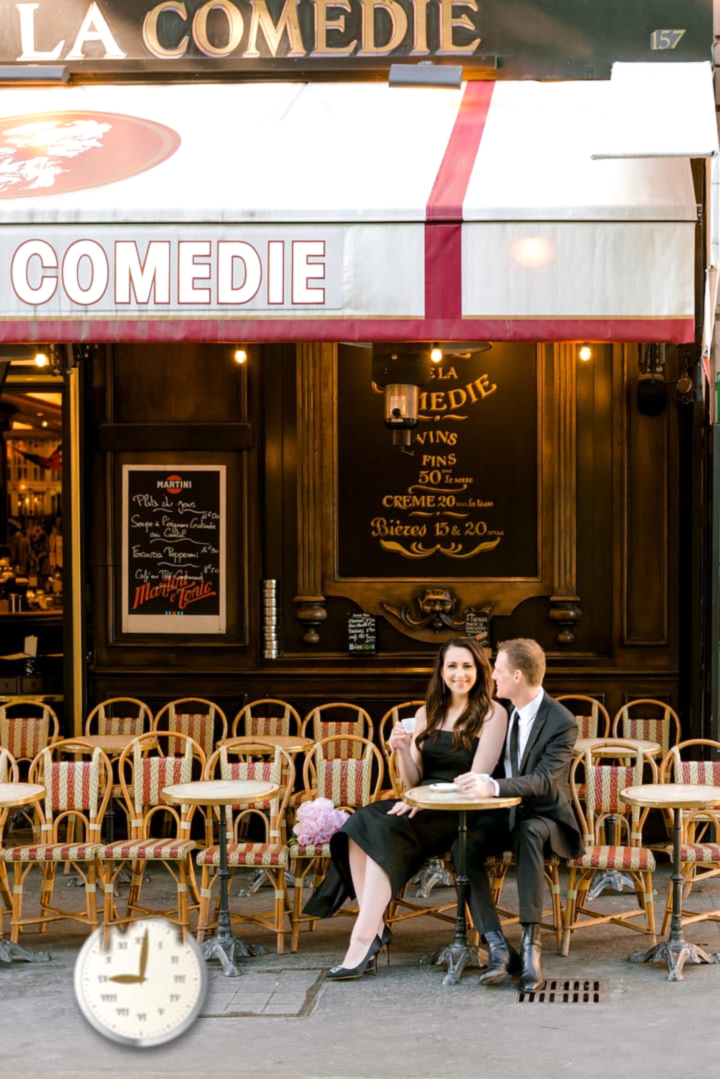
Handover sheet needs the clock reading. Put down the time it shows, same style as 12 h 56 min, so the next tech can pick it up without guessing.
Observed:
9 h 01 min
